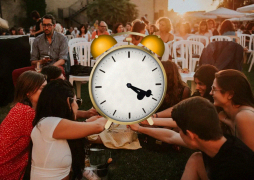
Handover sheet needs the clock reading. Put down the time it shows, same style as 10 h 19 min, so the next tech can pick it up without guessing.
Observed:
4 h 19 min
